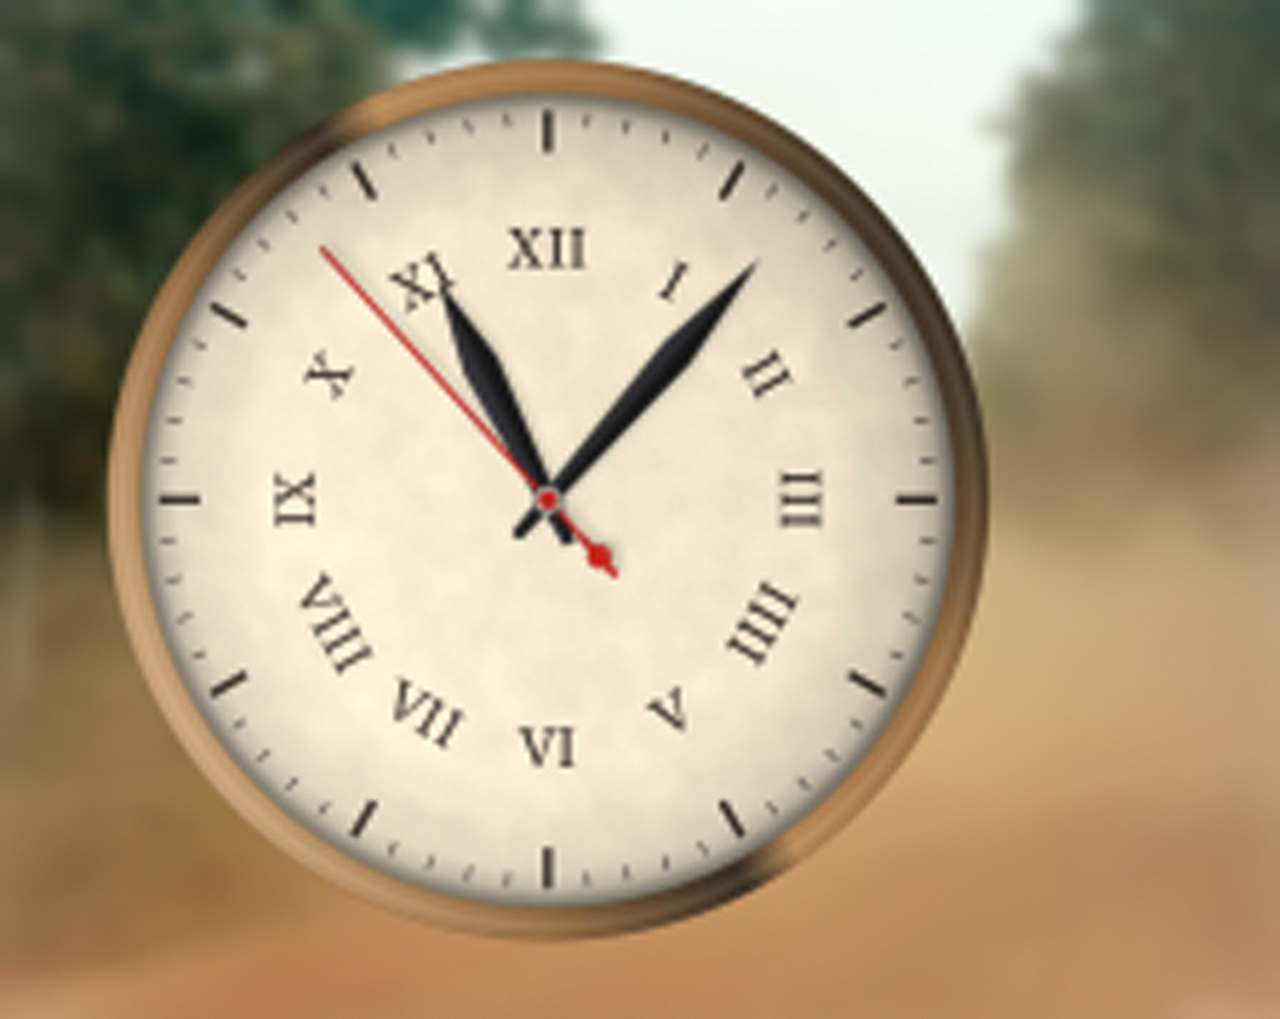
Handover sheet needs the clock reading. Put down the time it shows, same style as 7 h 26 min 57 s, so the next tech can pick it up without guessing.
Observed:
11 h 06 min 53 s
